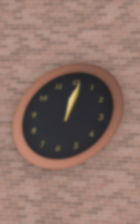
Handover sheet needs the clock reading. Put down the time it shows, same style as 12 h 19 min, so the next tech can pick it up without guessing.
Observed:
12 h 01 min
